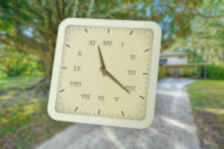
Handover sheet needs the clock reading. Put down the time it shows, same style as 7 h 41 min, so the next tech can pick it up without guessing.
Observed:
11 h 21 min
